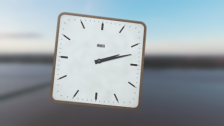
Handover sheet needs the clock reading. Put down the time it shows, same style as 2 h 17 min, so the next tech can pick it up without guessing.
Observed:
2 h 12 min
